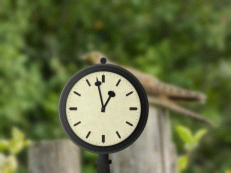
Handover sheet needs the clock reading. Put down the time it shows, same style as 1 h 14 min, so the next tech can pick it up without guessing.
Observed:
12 h 58 min
